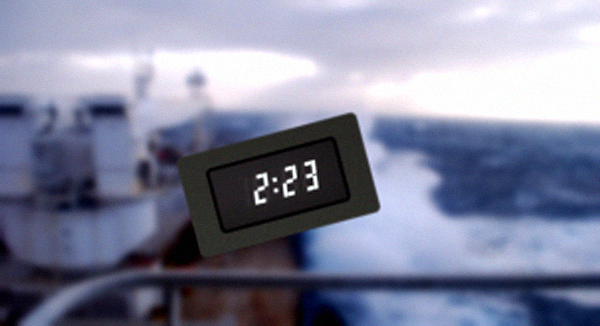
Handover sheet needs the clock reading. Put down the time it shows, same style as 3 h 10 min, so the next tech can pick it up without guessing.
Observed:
2 h 23 min
